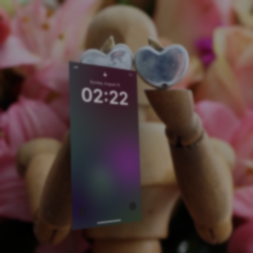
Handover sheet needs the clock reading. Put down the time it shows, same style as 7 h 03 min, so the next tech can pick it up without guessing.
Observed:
2 h 22 min
